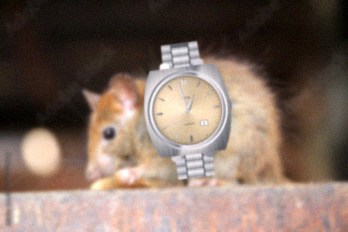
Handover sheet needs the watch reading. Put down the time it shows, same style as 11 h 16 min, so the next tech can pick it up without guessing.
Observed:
12 h 58 min
